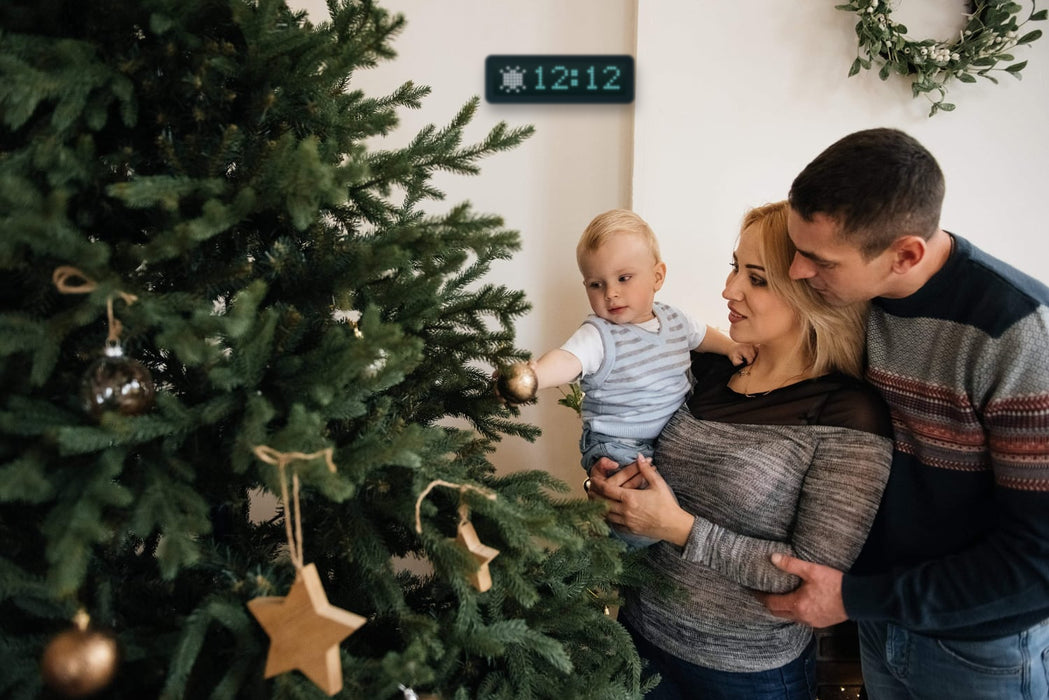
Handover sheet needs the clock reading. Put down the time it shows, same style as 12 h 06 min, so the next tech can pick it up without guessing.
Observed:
12 h 12 min
